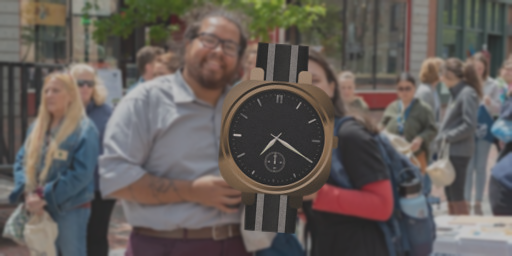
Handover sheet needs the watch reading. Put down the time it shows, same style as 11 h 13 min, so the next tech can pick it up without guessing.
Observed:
7 h 20 min
